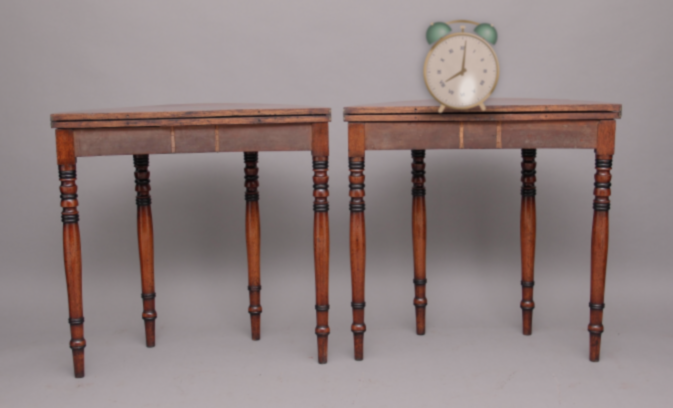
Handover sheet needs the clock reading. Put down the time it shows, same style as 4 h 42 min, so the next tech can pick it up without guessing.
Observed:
8 h 01 min
